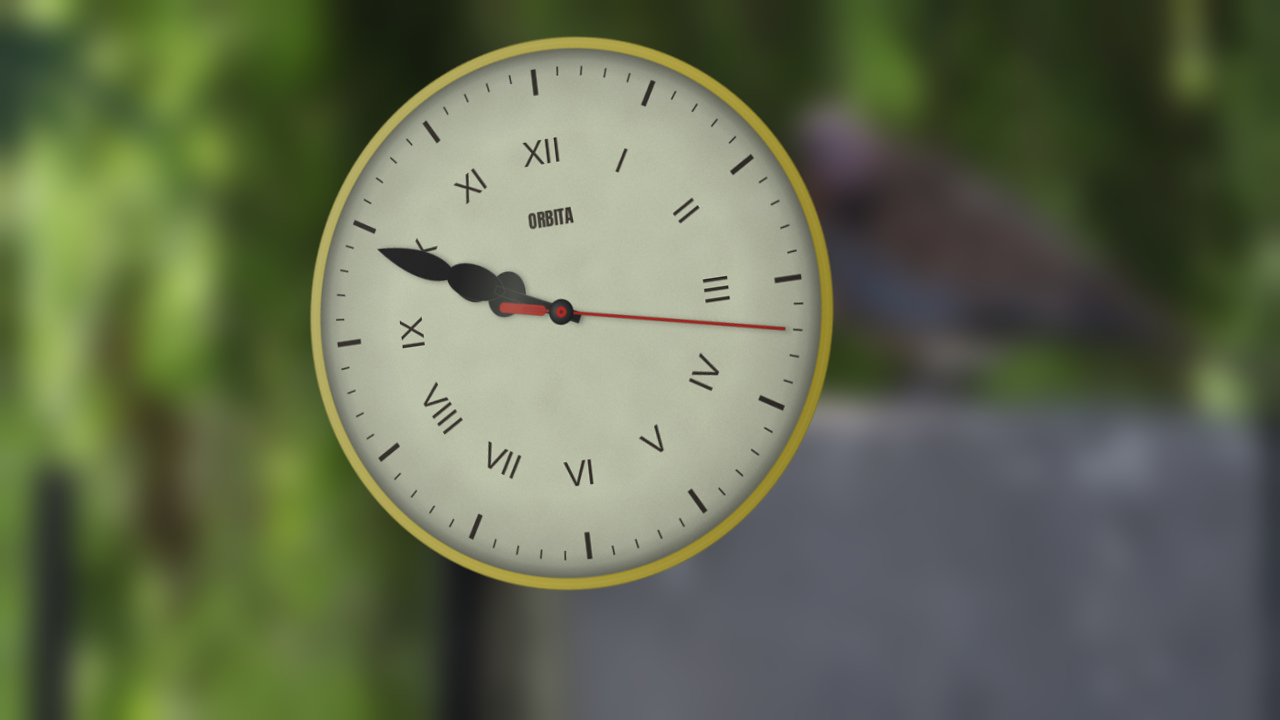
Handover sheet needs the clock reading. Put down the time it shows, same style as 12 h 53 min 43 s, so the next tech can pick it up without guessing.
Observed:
9 h 49 min 17 s
